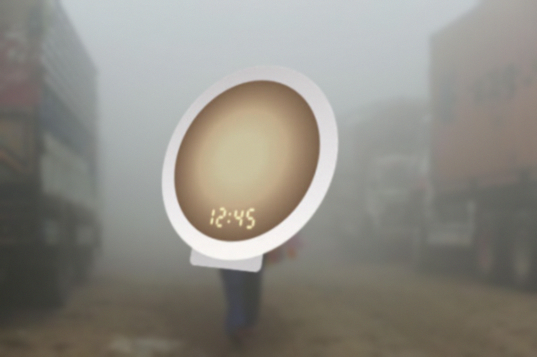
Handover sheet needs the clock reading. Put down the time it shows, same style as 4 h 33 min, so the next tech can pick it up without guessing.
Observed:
12 h 45 min
